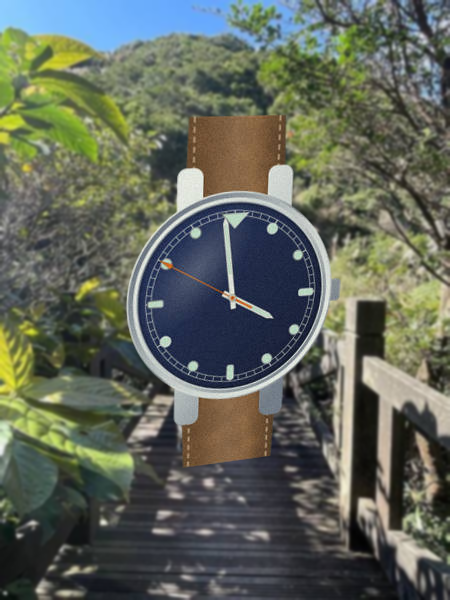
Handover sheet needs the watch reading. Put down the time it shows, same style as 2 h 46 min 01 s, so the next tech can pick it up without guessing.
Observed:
3 h 58 min 50 s
